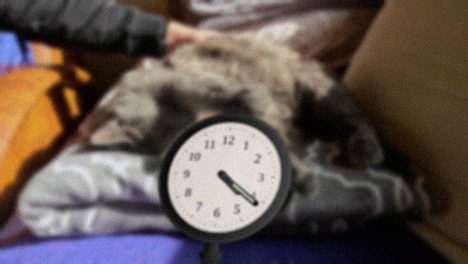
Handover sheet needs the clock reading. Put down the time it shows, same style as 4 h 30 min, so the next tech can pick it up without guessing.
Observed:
4 h 21 min
